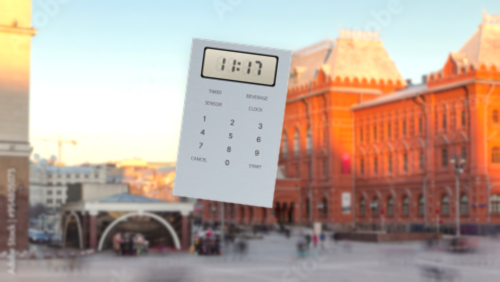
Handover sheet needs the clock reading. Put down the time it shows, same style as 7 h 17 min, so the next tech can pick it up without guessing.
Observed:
11 h 17 min
